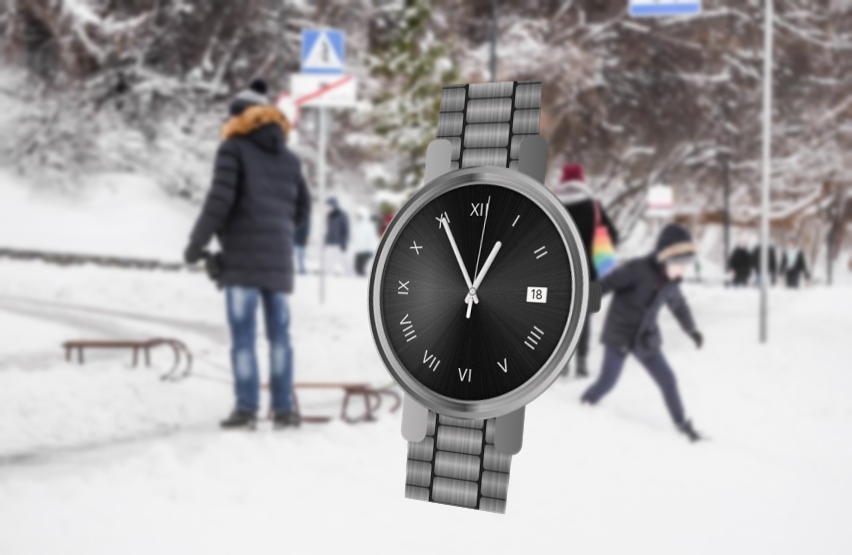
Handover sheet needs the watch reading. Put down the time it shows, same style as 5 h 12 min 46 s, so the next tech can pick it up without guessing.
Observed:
12 h 55 min 01 s
